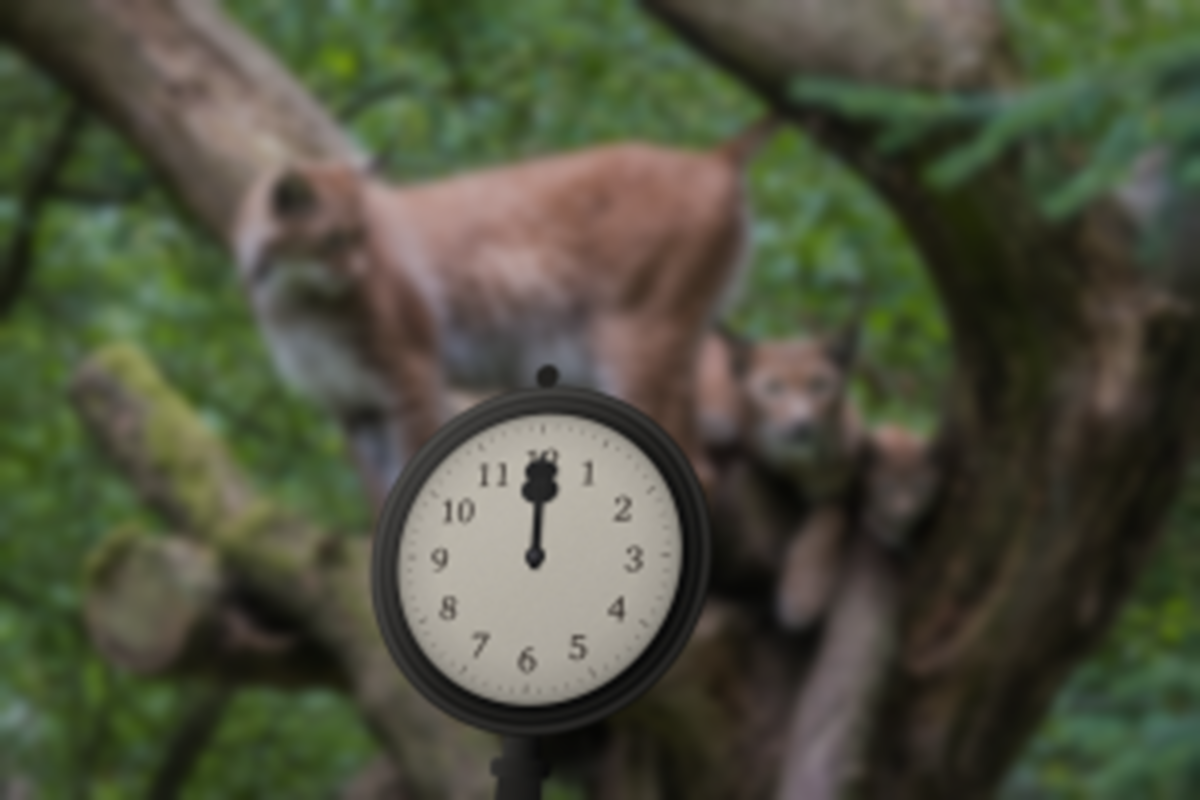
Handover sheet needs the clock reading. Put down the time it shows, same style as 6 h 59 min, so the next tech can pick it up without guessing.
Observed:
12 h 00 min
